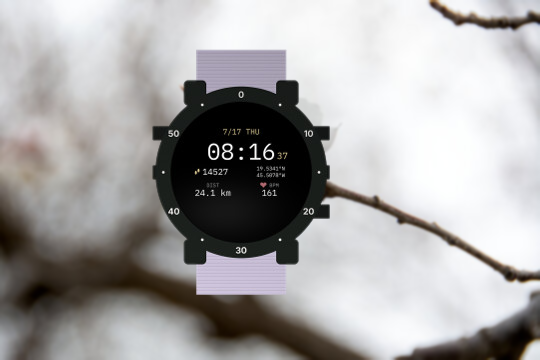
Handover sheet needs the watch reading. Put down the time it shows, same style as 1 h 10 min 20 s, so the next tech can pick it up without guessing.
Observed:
8 h 16 min 37 s
